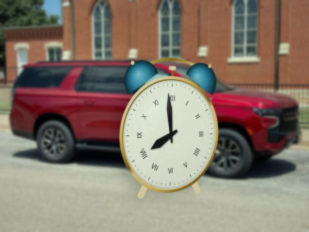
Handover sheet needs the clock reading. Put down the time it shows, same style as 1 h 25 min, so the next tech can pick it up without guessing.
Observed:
7 h 59 min
